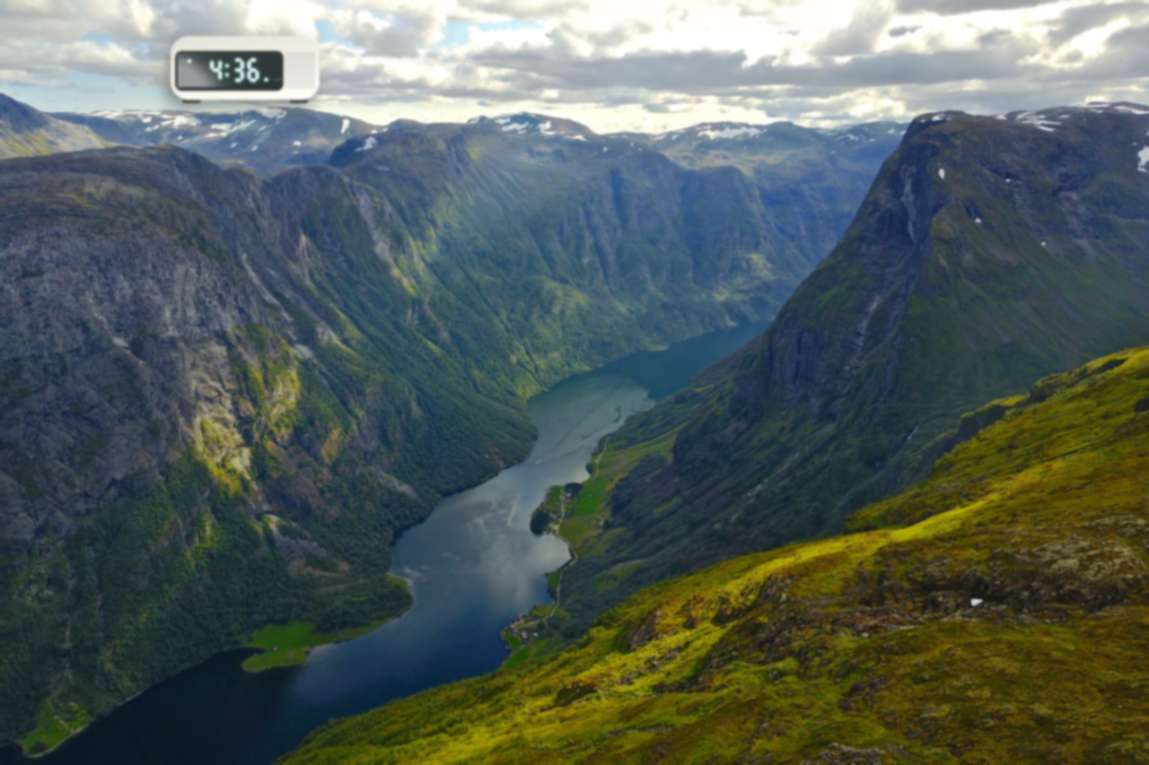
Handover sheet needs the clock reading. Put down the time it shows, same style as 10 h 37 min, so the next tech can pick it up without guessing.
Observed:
4 h 36 min
